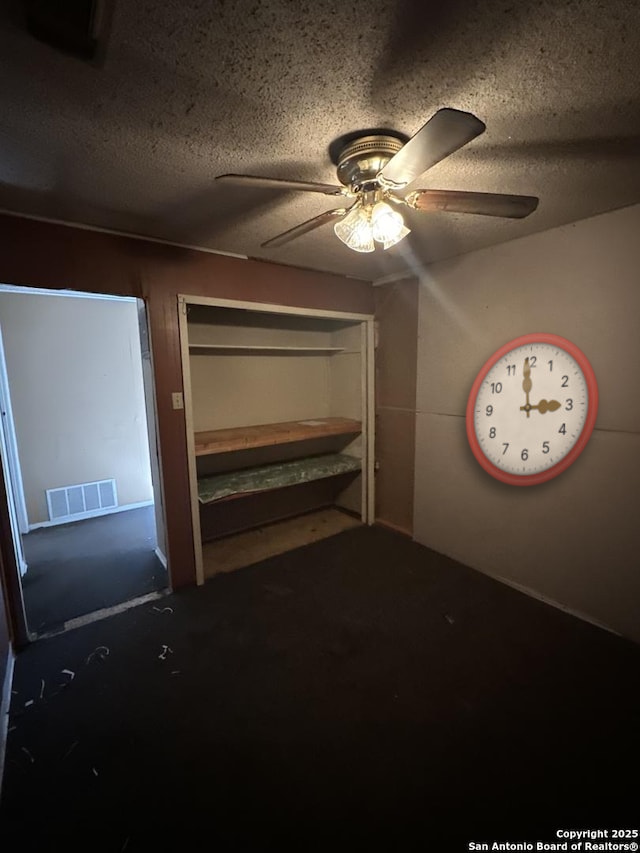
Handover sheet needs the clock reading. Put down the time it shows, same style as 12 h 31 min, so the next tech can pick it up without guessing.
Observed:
2 h 59 min
